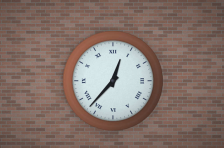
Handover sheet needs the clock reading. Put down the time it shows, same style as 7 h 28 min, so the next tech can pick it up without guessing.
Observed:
12 h 37 min
